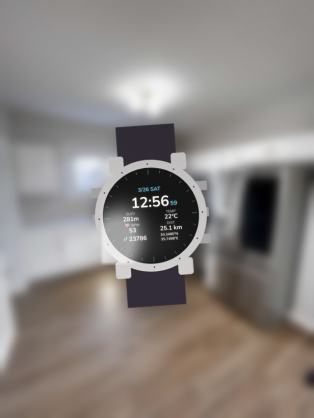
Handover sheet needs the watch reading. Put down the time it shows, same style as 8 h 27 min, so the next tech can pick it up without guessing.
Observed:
12 h 56 min
